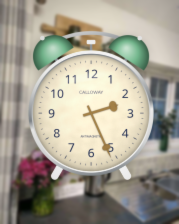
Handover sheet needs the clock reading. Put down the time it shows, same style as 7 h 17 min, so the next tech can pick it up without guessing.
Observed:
2 h 26 min
